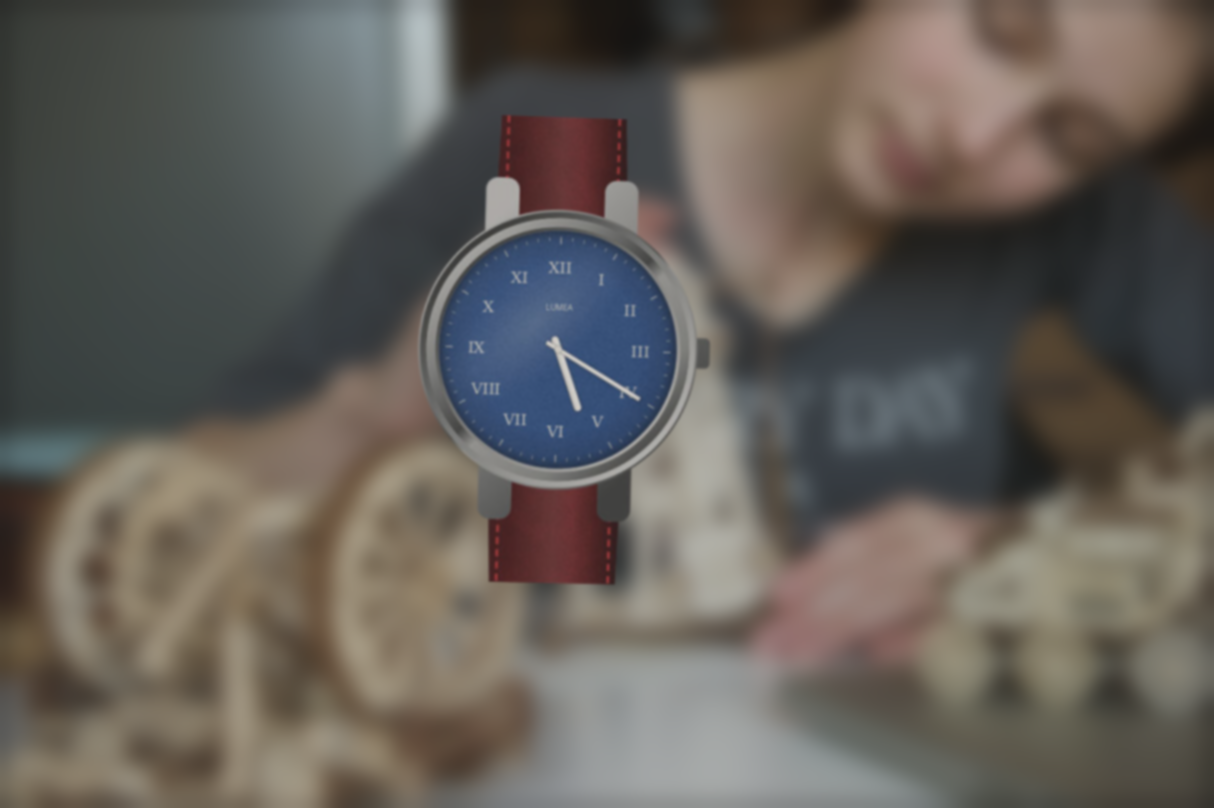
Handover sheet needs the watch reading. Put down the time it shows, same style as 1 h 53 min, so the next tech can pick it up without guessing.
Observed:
5 h 20 min
